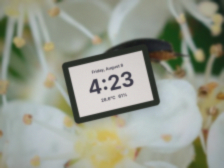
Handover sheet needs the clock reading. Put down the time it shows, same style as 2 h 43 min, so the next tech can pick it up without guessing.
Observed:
4 h 23 min
